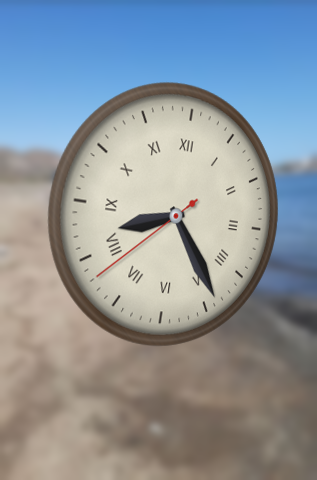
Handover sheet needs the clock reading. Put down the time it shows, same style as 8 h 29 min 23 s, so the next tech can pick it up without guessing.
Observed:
8 h 23 min 38 s
